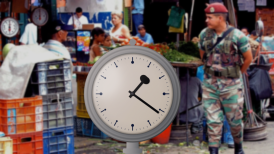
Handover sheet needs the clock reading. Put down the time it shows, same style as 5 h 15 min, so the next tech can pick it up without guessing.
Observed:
1 h 21 min
